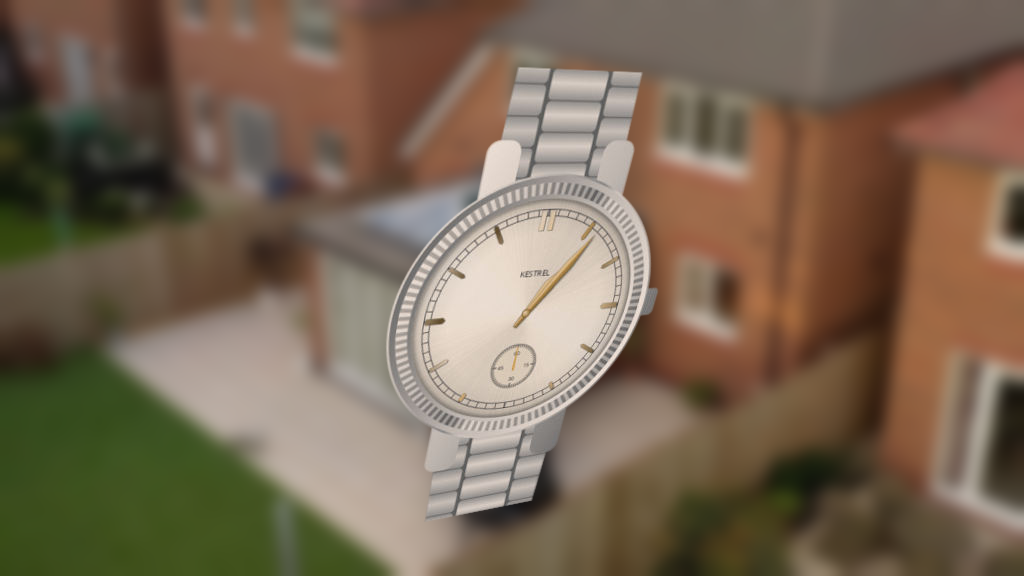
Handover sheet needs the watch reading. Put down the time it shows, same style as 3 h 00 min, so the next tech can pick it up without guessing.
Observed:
1 h 06 min
